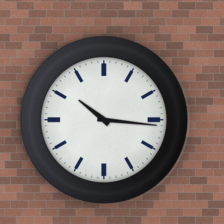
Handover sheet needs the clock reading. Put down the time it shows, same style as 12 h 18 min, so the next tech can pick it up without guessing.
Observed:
10 h 16 min
